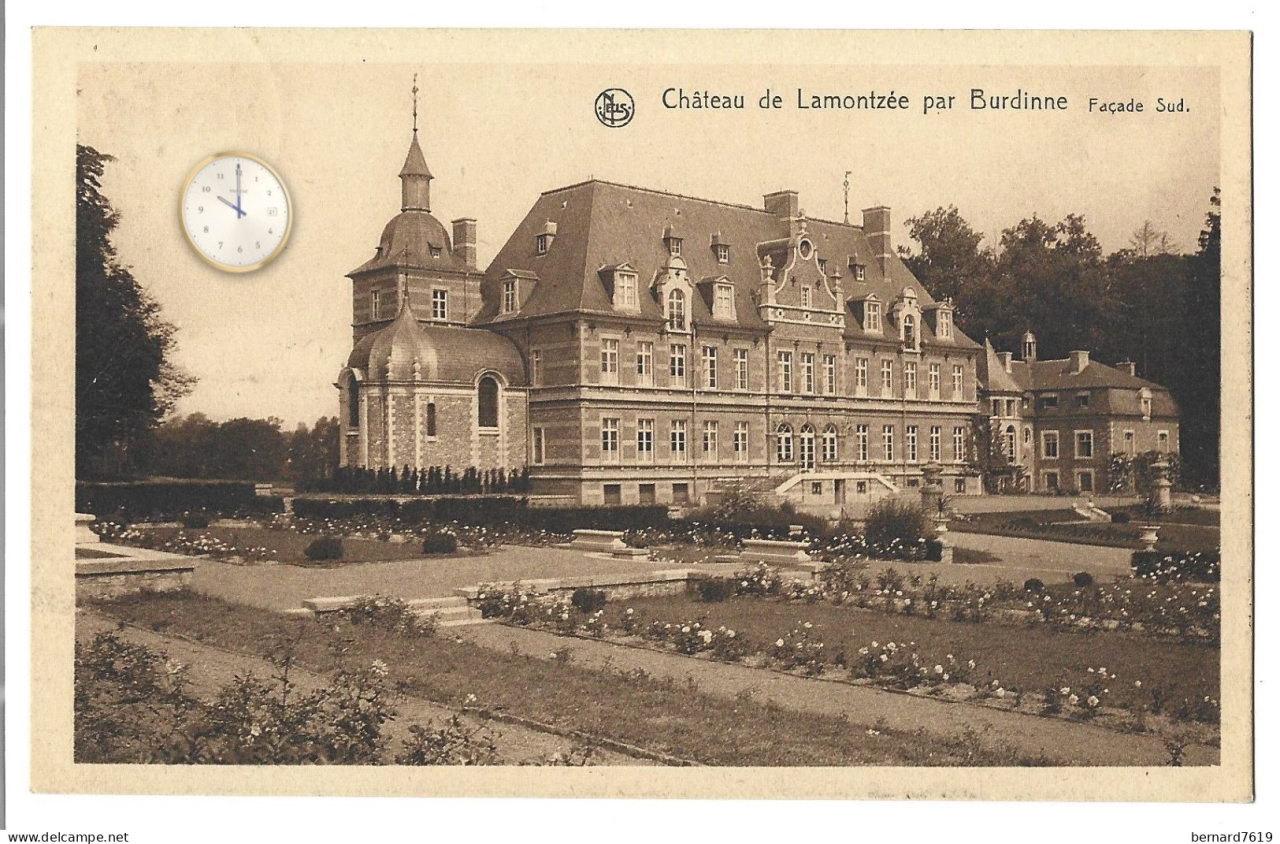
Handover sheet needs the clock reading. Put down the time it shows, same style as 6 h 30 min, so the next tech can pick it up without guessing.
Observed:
10 h 00 min
